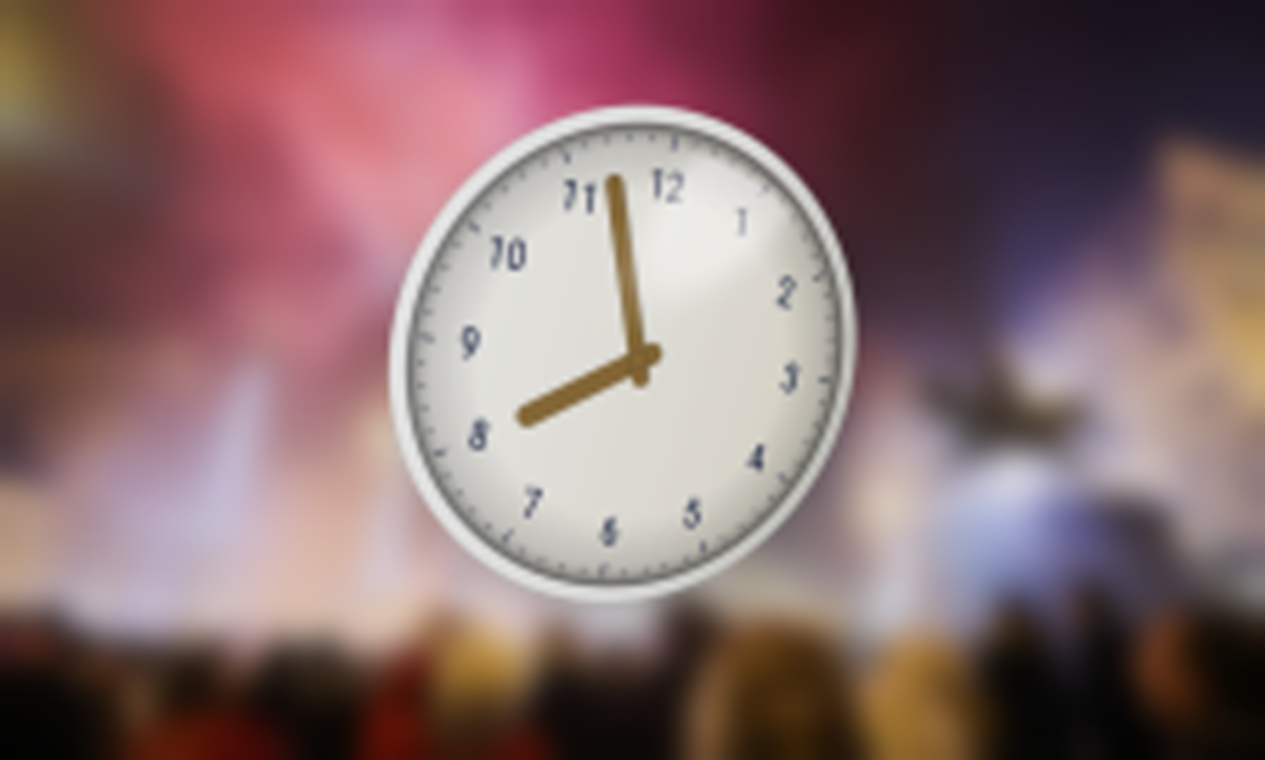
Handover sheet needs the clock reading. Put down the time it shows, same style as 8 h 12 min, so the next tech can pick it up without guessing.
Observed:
7 h 57 min
